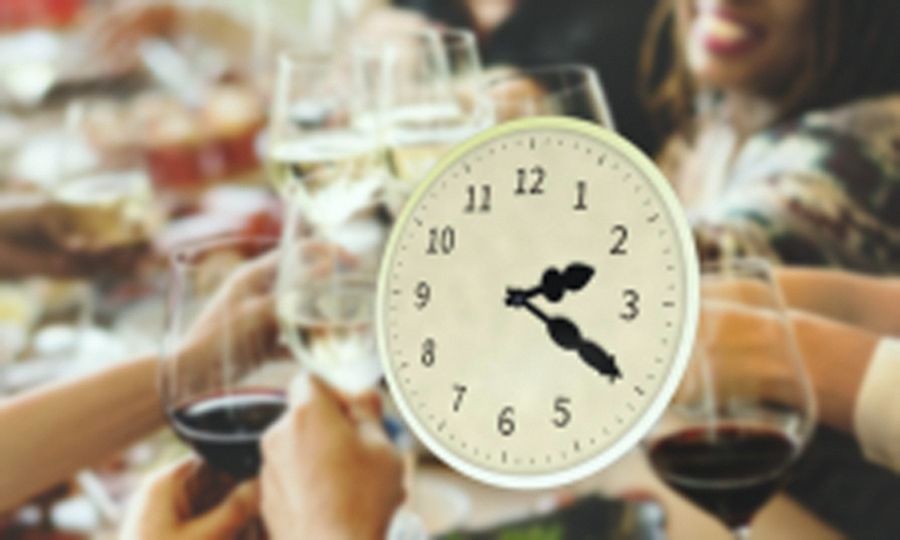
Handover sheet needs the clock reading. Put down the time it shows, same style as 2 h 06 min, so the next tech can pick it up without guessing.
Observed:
2 h 20 min
